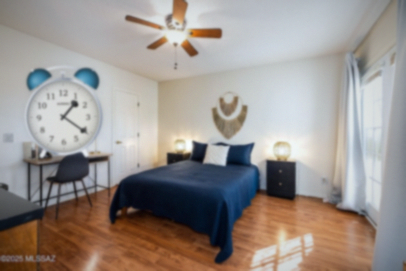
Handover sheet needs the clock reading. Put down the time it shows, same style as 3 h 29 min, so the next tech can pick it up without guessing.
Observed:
1 h 21 min
